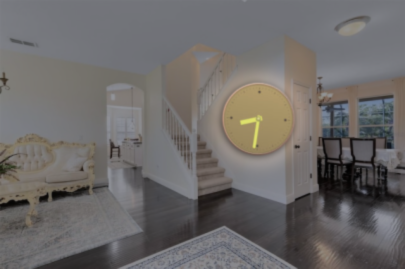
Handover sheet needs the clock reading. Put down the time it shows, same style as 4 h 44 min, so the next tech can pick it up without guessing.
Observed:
8 h 31 min
